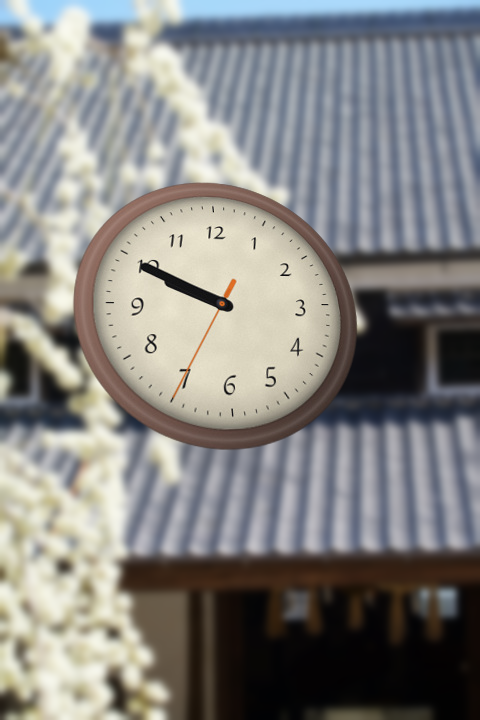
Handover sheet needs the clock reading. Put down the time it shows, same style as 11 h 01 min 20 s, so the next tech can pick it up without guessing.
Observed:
9 h 49 min 35 s
